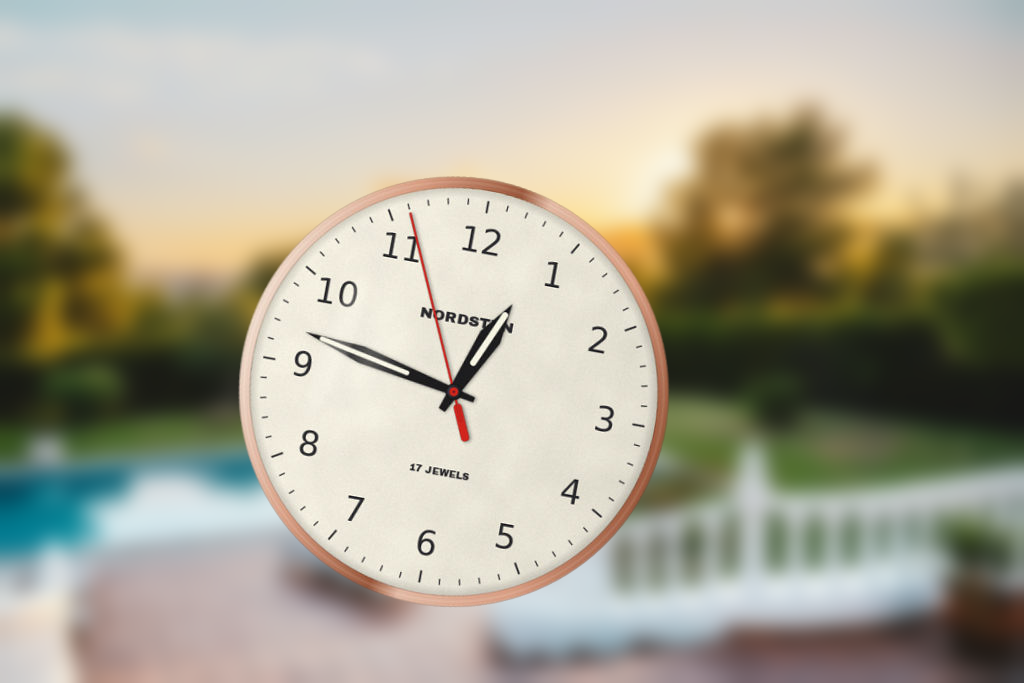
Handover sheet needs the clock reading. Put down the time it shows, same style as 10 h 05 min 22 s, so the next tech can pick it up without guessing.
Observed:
12 h 46 min 56 s
